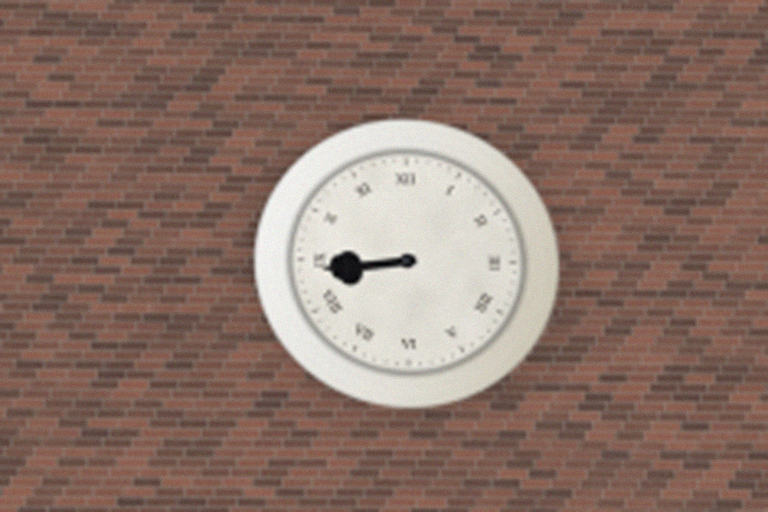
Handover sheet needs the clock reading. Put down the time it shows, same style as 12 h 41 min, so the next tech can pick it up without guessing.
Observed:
8 h 44 min
